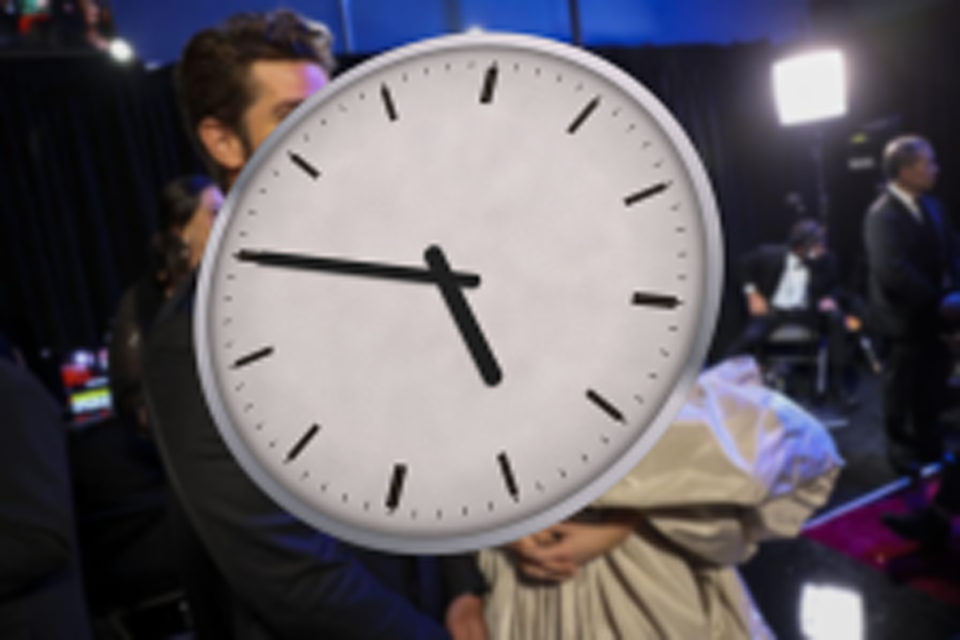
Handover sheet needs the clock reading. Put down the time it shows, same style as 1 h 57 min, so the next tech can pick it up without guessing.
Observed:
4 h 45 min
